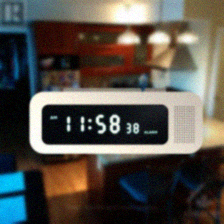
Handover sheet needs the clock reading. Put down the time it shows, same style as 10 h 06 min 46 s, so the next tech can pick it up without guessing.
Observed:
11 h 58 min 38 s
